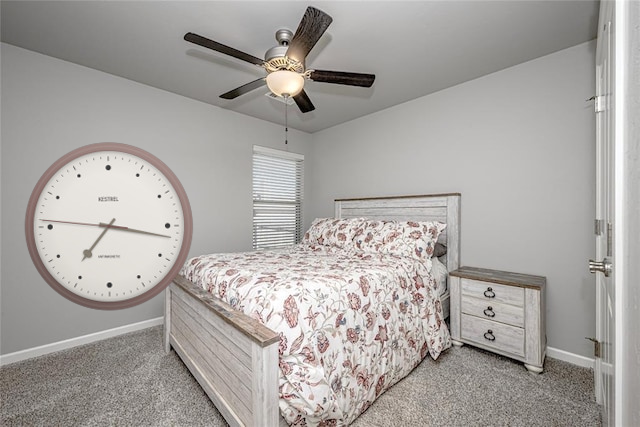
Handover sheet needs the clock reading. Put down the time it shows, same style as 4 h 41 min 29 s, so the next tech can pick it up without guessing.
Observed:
7 h 16 min 46 s
